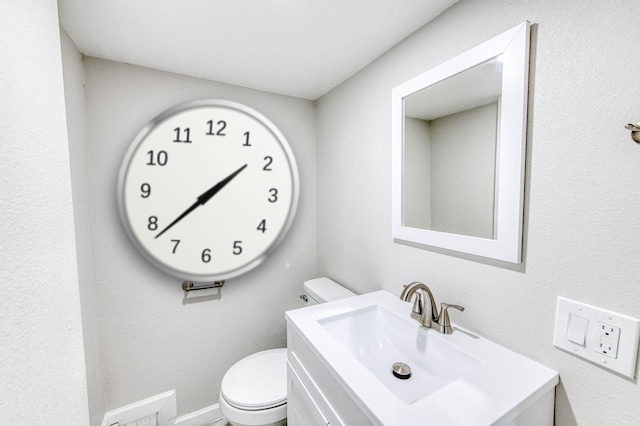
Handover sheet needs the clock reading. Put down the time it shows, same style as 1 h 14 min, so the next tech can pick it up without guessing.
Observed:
1 h 38 min
